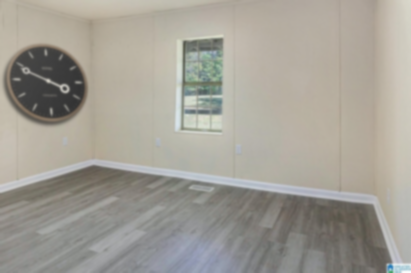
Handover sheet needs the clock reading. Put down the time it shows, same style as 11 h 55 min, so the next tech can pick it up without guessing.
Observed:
3 h 49 min
